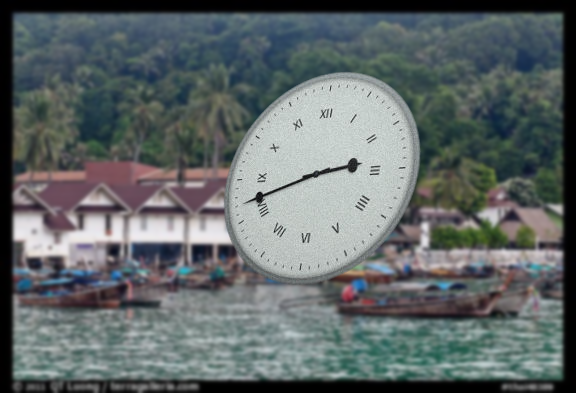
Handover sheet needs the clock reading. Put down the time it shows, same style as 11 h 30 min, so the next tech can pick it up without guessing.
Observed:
2 h 42 min
